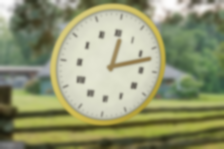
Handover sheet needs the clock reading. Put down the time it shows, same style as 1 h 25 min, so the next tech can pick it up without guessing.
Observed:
12 h 12 min
